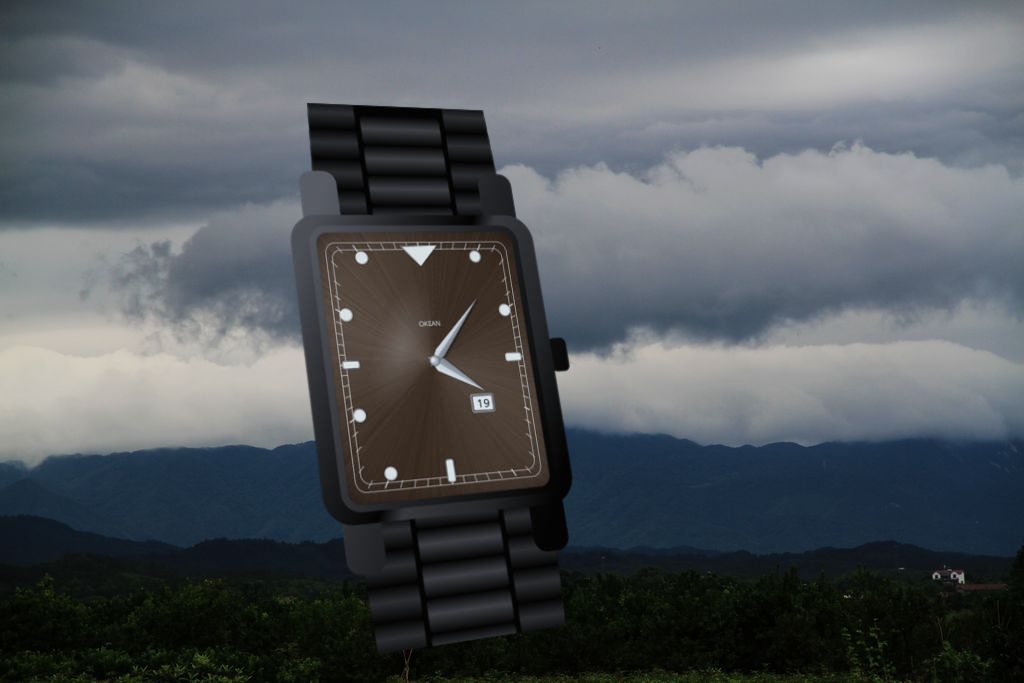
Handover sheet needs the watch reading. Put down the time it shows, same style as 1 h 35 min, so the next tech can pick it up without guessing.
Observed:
4 h 07 min
